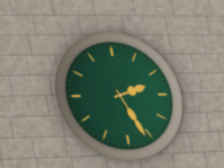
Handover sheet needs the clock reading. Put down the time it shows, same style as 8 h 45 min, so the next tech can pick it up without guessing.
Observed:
2 h 26 min
